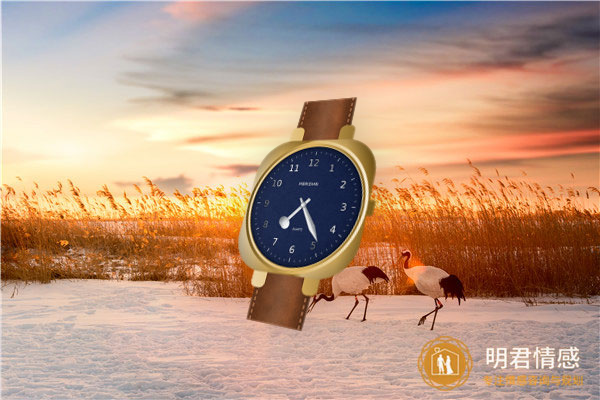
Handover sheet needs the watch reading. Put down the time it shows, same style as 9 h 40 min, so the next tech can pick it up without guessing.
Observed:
7 h 24 min
